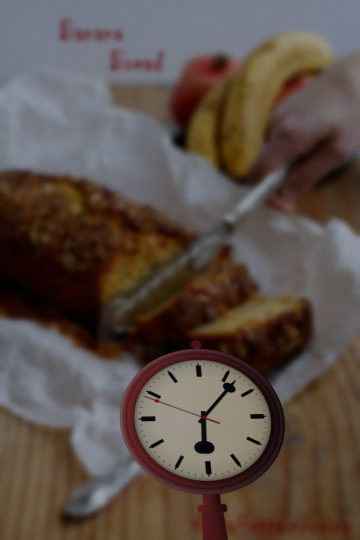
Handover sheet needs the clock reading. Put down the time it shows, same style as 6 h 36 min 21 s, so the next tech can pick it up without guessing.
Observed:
6 h 06 min 49 s
